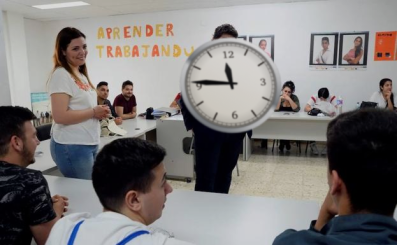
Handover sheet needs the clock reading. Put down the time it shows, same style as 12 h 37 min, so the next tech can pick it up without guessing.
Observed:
11 h 46 min
